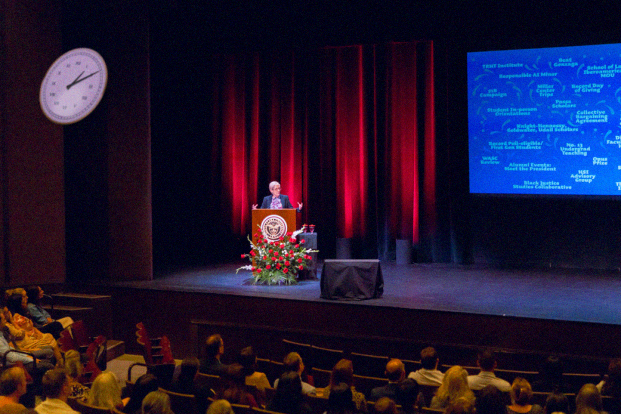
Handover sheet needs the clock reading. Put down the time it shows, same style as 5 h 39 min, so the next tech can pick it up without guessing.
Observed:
1 h 10 min
